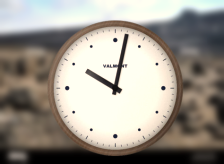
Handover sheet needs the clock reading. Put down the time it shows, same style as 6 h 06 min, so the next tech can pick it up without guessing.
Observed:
10 h 02 min
